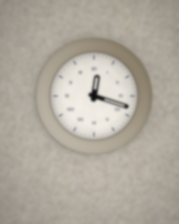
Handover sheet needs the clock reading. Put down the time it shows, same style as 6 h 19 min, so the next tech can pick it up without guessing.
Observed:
12 h 18 min
